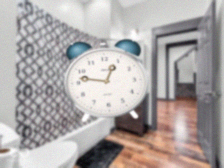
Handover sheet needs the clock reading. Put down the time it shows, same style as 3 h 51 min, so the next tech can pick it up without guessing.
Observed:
12 h 47 min
